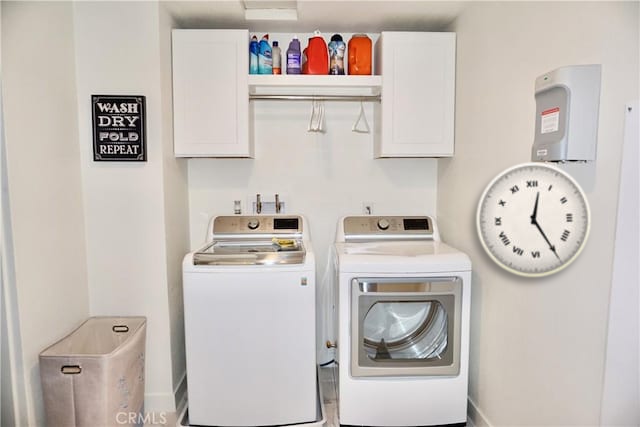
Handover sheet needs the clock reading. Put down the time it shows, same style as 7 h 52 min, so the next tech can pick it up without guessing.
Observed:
12 h 25 min
